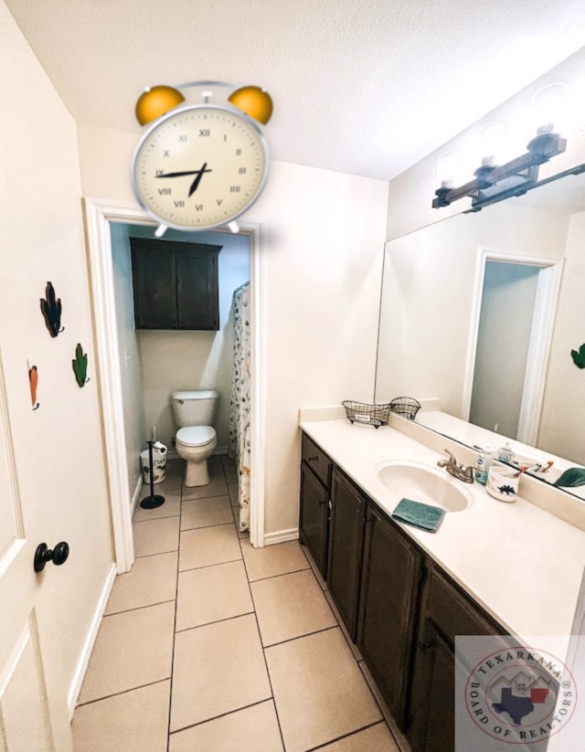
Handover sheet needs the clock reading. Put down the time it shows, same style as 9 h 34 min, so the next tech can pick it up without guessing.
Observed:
6 h 44 min
